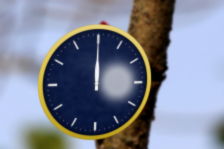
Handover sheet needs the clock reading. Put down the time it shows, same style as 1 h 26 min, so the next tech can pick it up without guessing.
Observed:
12 h 00 min
